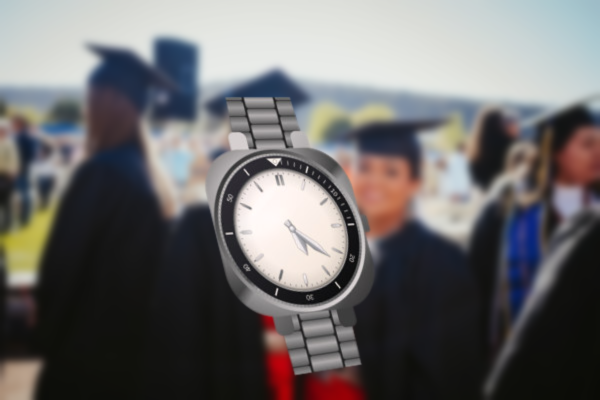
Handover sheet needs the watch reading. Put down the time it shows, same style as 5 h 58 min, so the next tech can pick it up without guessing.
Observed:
5 h 22 min
